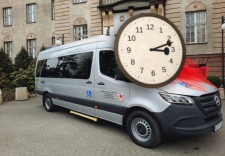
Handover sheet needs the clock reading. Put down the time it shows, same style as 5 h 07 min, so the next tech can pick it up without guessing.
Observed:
3 h 12 min
